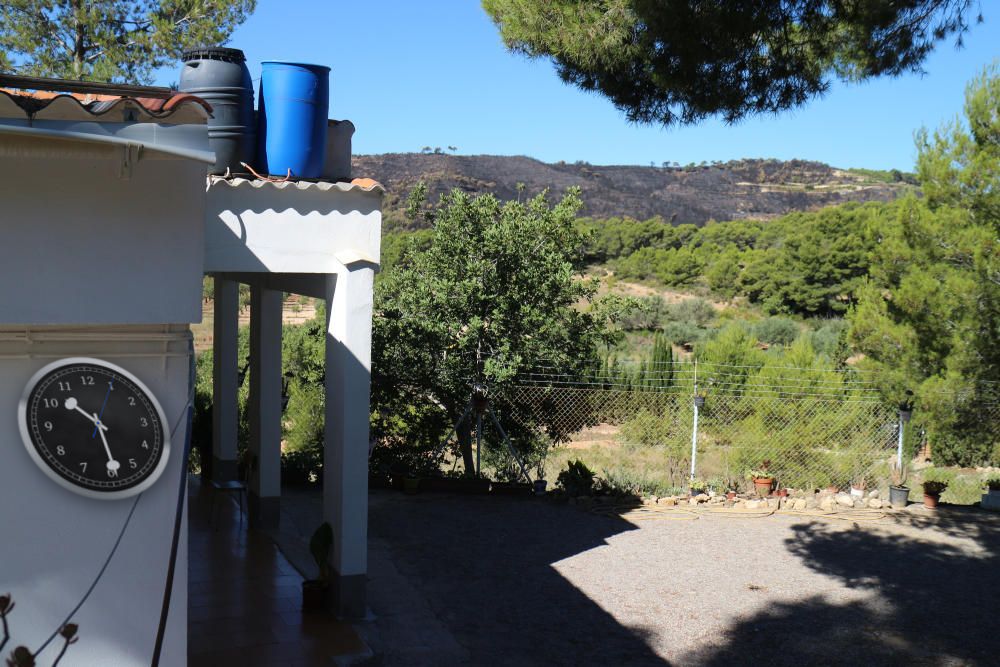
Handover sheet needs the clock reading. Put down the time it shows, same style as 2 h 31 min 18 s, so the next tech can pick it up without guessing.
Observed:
10 h 29 min 05 s
